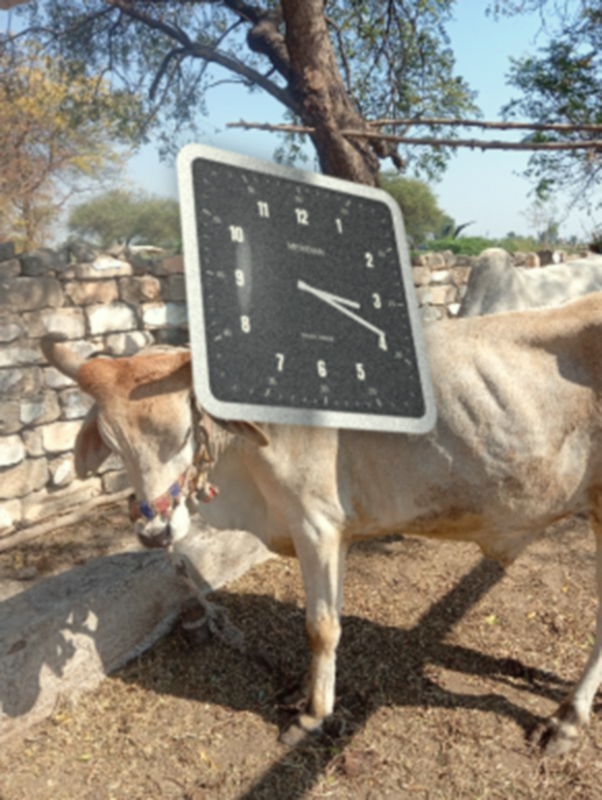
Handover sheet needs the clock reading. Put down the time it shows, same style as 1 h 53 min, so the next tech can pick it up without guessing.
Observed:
3 h 19 min
